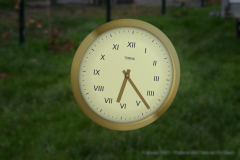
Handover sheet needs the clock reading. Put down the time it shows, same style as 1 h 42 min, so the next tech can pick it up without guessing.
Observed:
6 h 23 min
